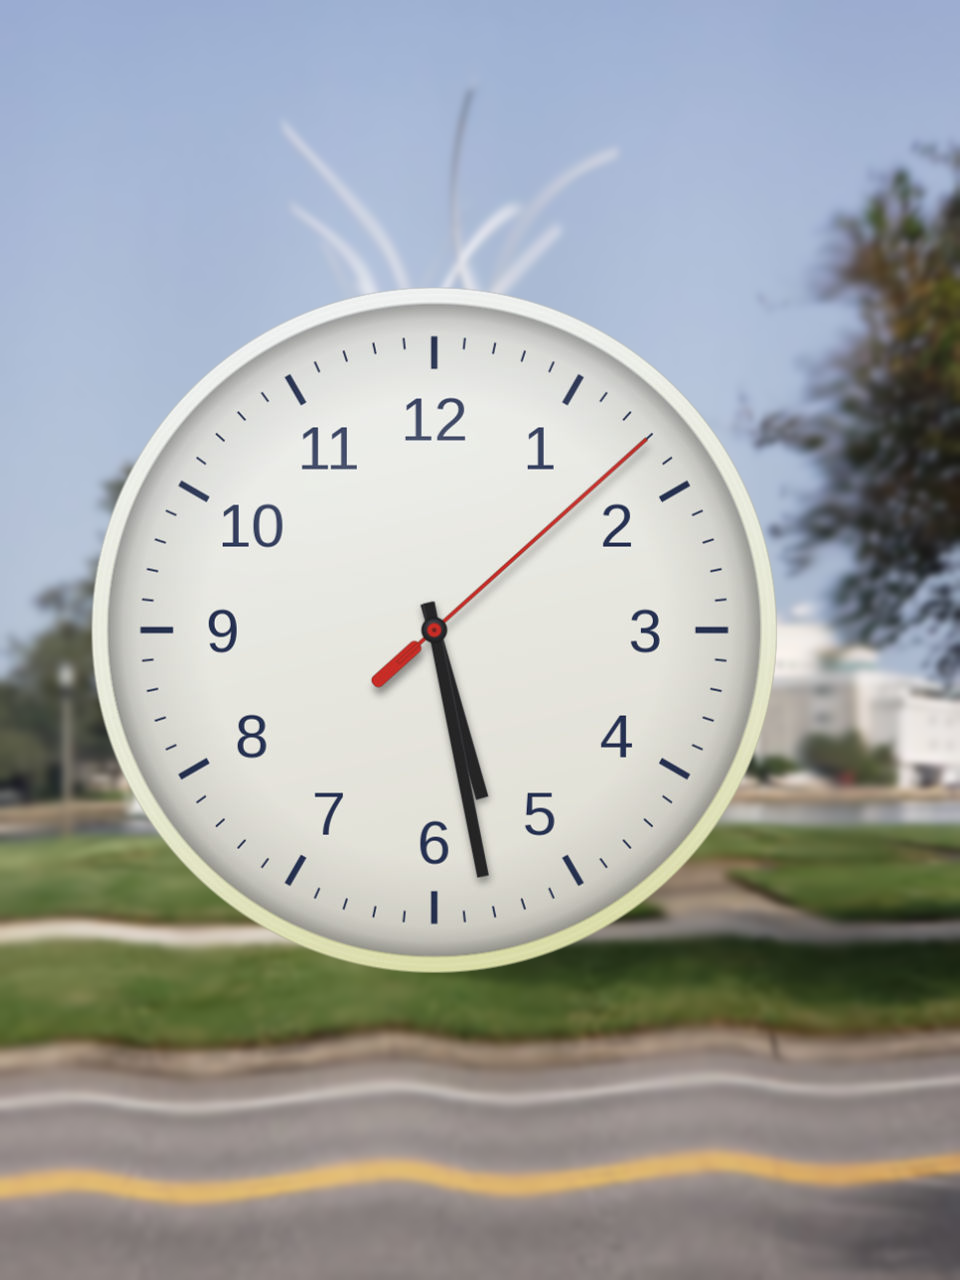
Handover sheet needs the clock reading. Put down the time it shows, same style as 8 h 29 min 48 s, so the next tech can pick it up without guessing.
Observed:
5 h 28 min 08 s
